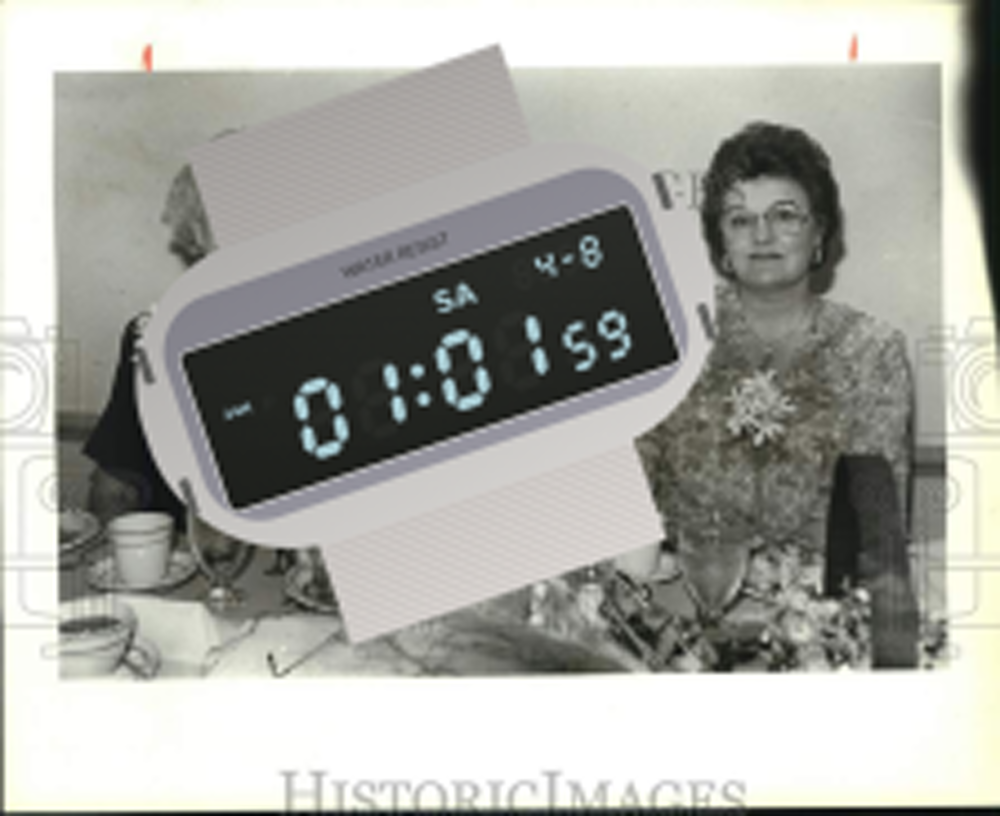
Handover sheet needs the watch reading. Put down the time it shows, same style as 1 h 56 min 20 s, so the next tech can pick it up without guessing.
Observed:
1 h 01 min 59 s
